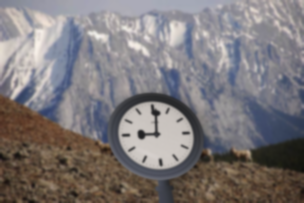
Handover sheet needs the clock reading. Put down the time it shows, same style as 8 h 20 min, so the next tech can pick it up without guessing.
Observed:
9 h 01 min
